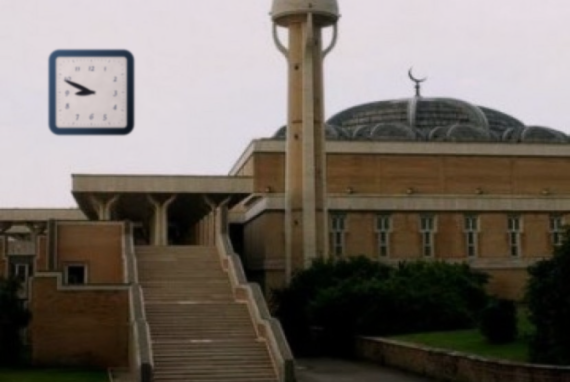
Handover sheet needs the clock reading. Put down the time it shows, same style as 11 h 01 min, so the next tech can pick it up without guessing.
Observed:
8 h 49 min
